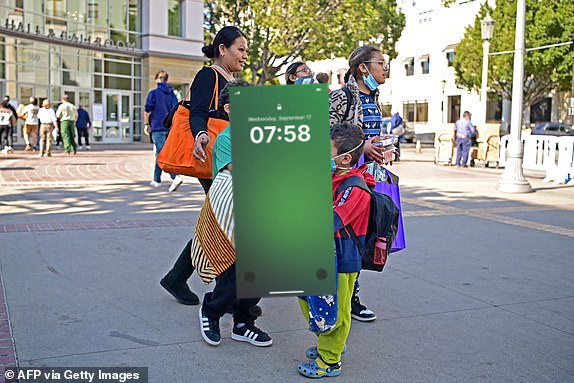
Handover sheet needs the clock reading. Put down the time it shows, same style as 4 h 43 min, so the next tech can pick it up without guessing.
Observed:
7 h 58 min
